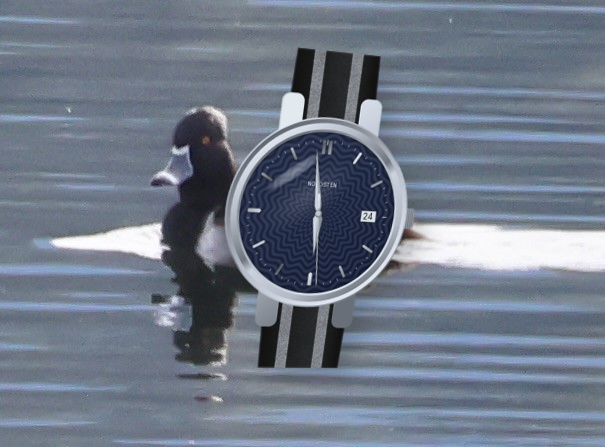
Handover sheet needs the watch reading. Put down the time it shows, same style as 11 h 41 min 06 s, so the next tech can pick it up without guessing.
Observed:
5 h 58 min 29 s
